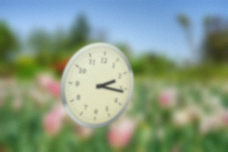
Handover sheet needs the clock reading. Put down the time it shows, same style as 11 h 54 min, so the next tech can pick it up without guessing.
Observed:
2 h 16 min
